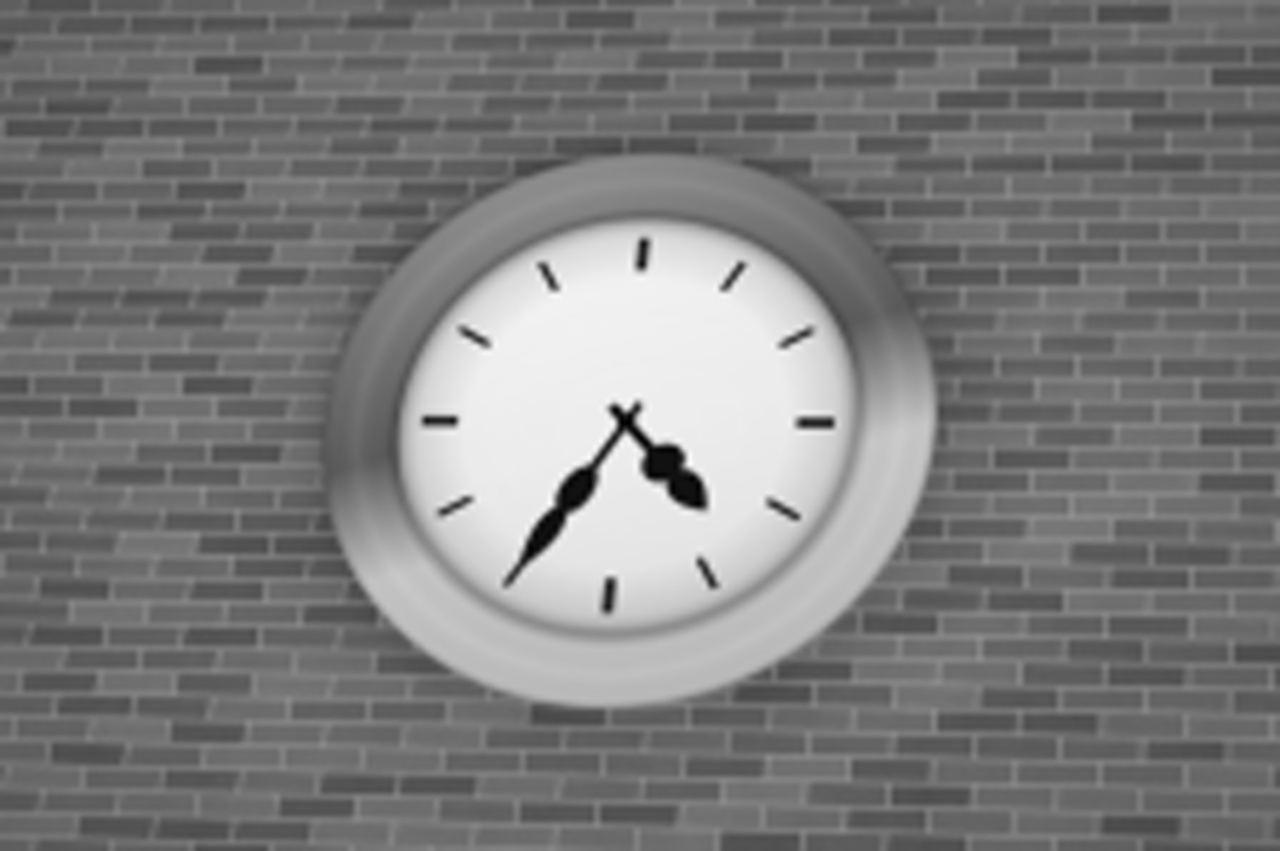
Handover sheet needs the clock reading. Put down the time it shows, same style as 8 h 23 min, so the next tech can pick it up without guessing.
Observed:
4 h 35 min
